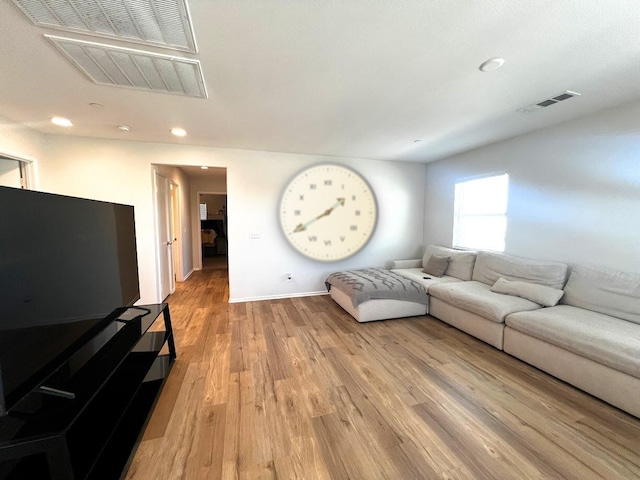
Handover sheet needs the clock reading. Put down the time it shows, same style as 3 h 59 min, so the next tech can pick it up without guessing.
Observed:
1 h 40 min
